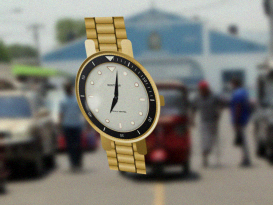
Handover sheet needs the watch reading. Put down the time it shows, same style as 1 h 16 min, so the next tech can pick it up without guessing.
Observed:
7 h 02 min
